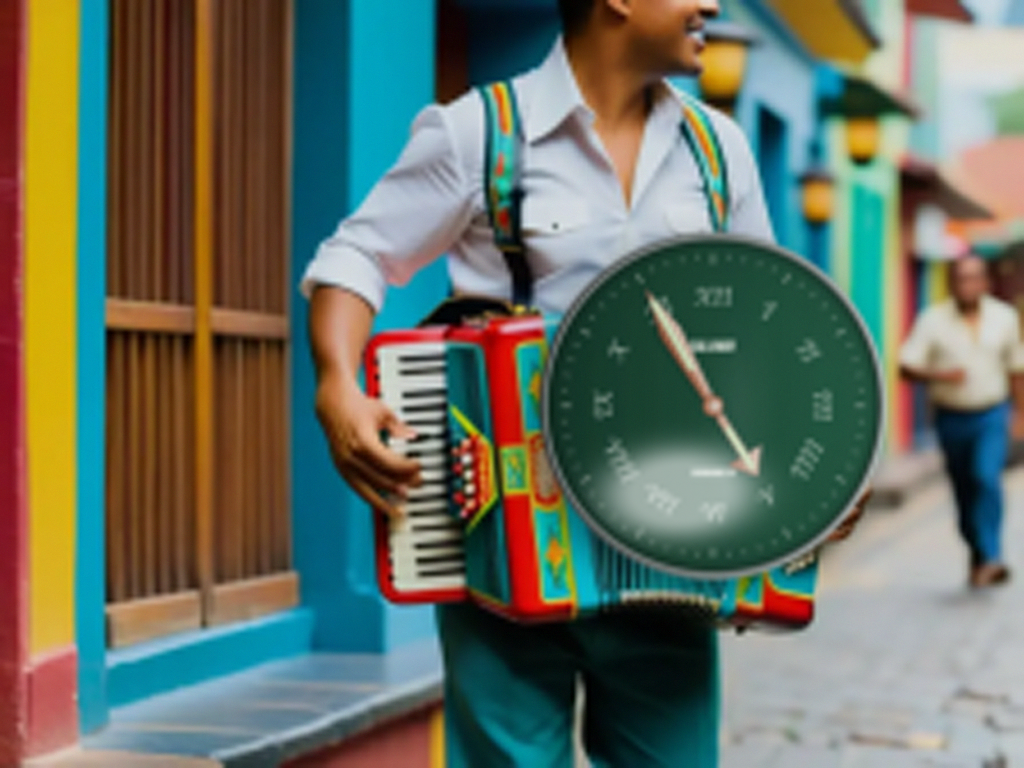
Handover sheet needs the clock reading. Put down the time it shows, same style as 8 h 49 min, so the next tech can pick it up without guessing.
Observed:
4 h 55 min
